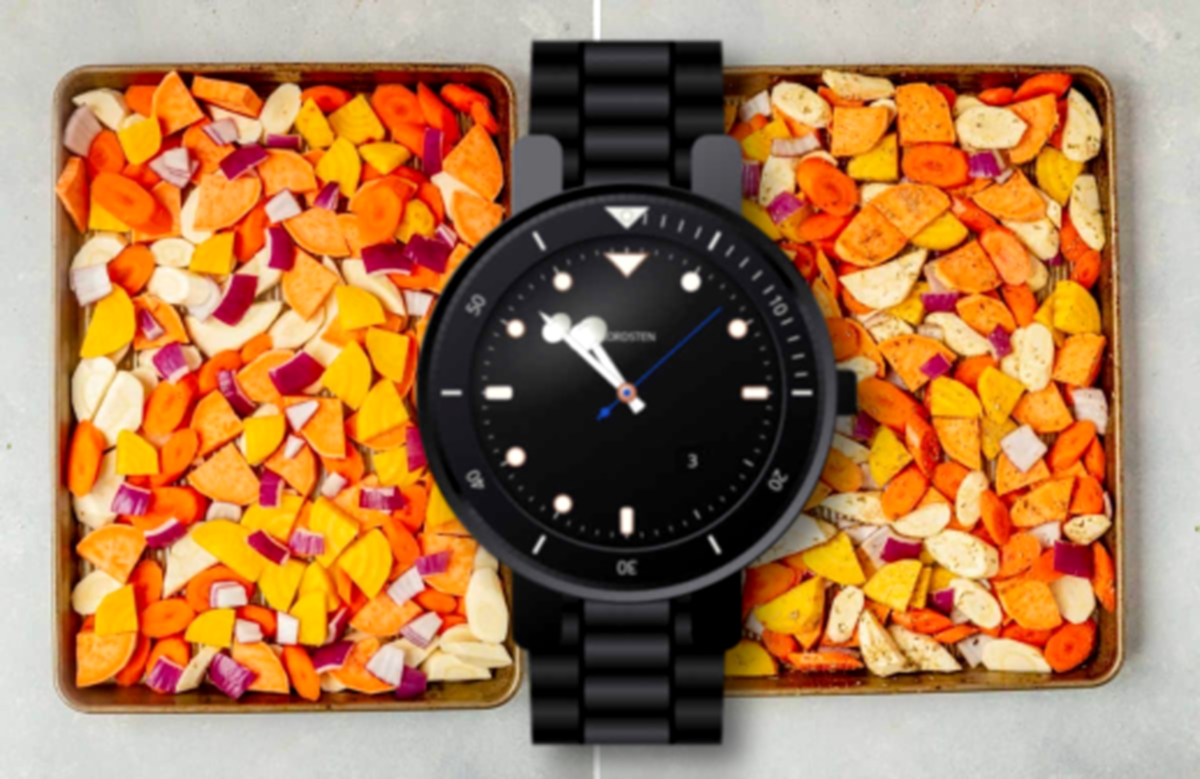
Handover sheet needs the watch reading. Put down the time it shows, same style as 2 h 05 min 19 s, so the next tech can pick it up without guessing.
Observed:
10 h 52 min 08 s
